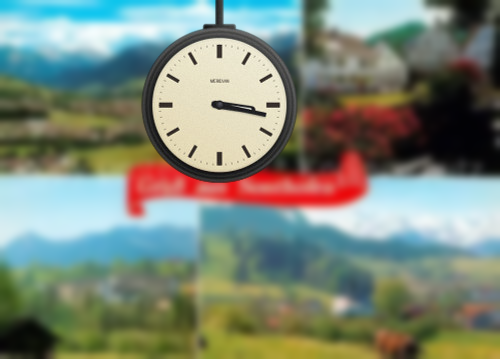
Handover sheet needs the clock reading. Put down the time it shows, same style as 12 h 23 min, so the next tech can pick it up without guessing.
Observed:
3 h 17 min
